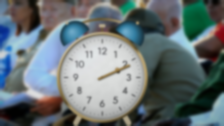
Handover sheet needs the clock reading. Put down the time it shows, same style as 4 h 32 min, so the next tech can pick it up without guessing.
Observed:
2 h 11 min
